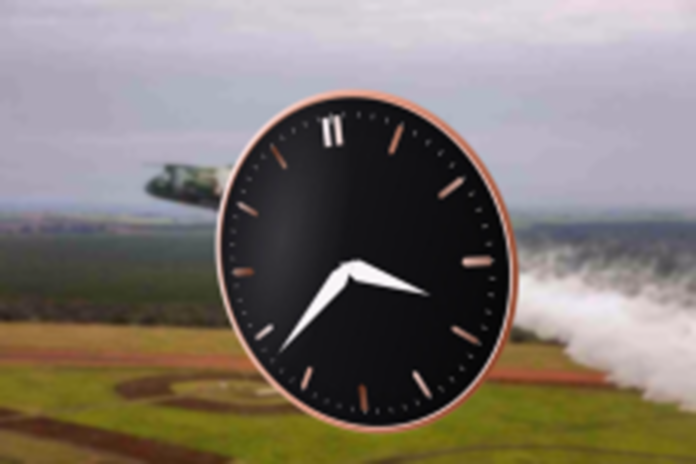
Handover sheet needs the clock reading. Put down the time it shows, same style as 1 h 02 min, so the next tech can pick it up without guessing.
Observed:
3 h 38 min
